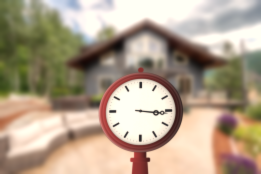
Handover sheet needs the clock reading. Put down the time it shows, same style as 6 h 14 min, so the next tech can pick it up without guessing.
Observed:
3 h 16 min
